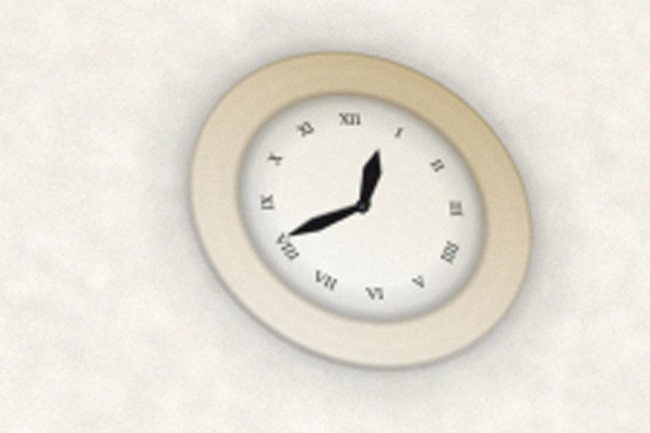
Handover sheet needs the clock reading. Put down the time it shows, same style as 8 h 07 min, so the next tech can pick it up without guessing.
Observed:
12 h 41 min
